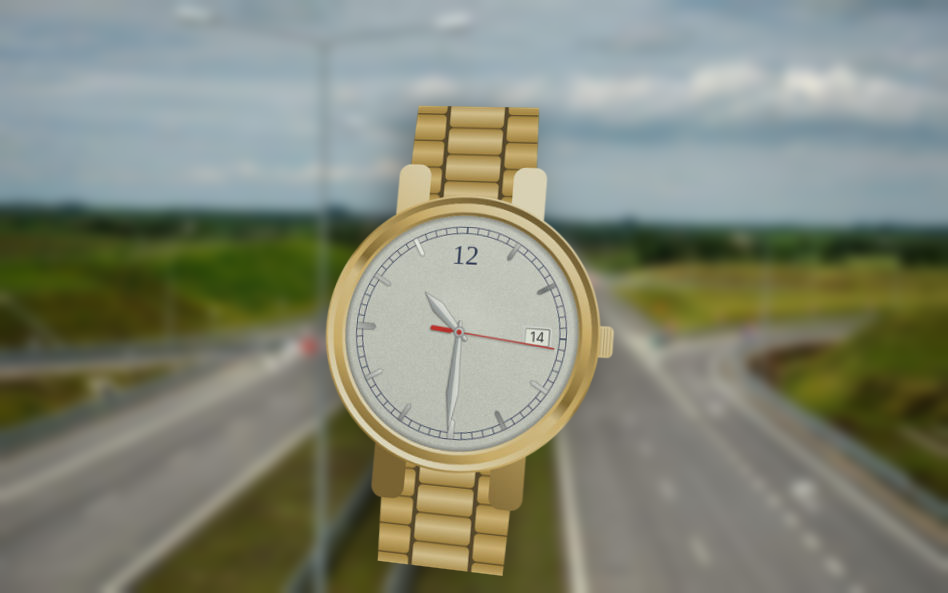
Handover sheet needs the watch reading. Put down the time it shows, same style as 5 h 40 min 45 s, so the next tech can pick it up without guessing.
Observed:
10 h 30 min 16 s
